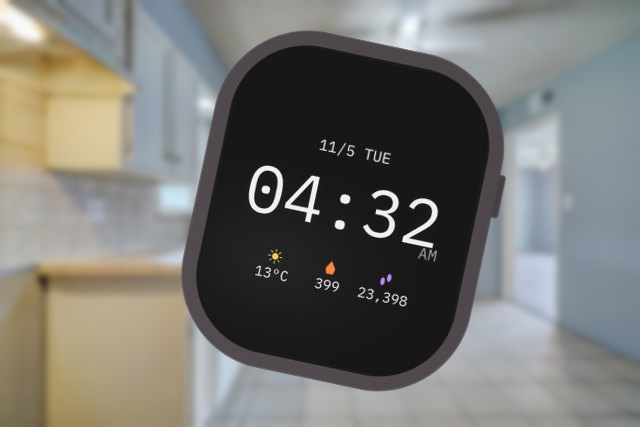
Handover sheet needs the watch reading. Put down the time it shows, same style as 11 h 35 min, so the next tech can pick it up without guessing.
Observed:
4 h 32 min
